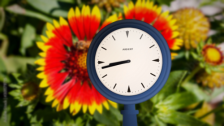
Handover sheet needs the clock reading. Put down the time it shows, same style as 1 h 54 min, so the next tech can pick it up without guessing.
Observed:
8 h 43 min
